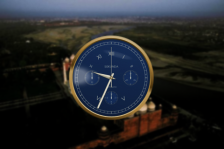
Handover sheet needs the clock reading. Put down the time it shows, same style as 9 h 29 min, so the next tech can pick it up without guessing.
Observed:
9 h 34 min
